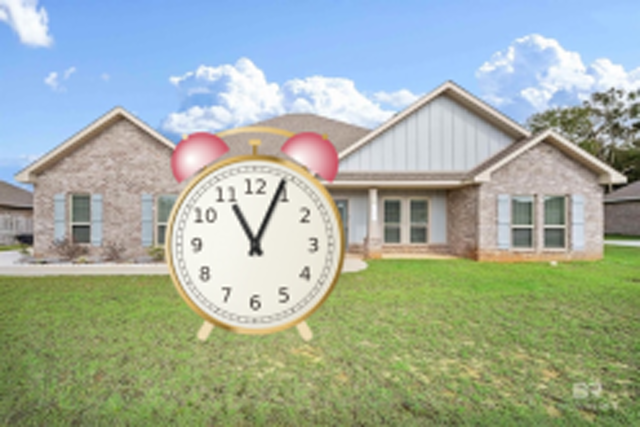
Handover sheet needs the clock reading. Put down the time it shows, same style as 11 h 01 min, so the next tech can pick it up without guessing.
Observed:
11 h 04 min
